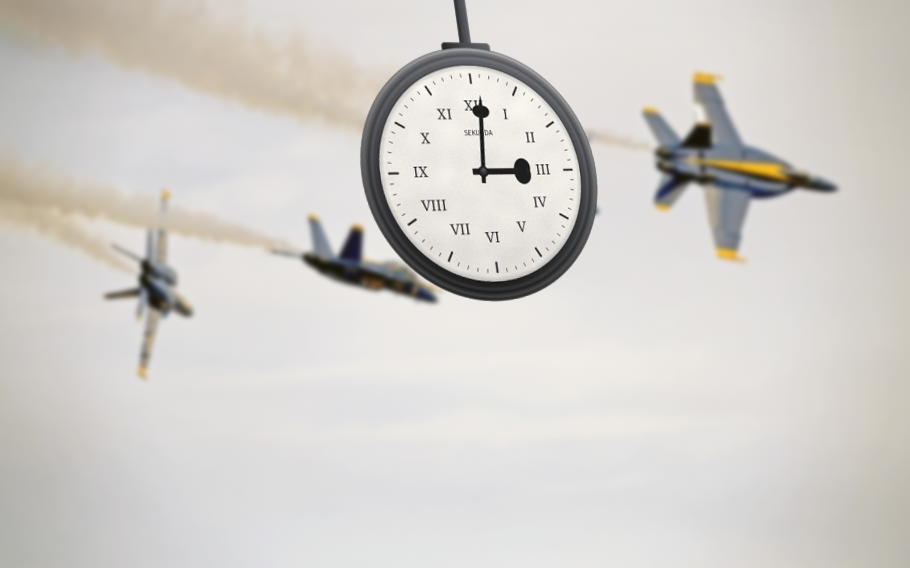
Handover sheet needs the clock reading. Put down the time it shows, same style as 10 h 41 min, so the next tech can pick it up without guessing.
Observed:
3 h 01 min
